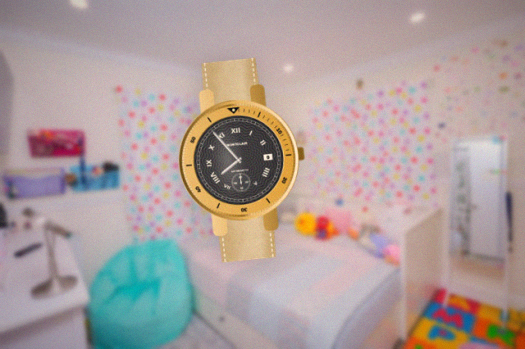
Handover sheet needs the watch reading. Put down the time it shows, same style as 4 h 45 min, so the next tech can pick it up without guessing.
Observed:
7 h 54 min
